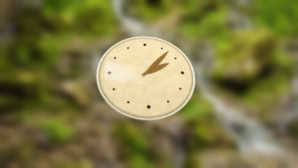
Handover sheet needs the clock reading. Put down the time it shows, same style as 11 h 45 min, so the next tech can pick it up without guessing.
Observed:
2 h 07 min
